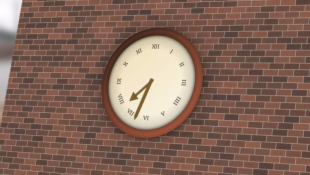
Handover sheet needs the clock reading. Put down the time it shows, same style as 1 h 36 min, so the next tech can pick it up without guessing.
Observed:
7 h 33 min
